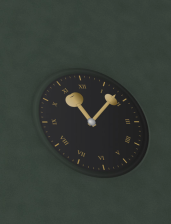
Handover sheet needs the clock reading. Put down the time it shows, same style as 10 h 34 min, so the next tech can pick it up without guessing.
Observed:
11 h 08 min
